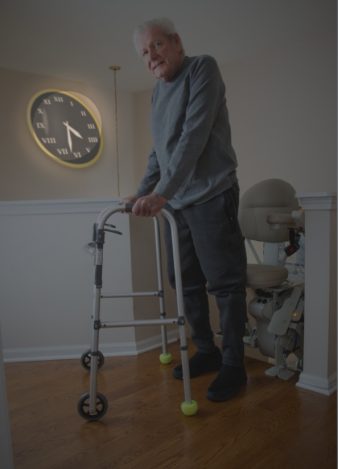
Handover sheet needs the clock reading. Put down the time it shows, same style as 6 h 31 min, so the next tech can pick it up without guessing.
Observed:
4 h 32 min
